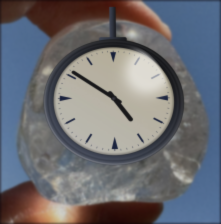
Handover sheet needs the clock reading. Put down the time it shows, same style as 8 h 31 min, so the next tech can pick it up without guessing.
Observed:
4 h 51 min
